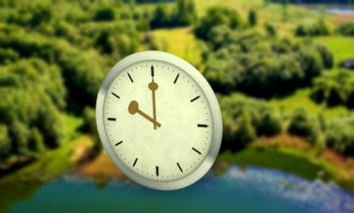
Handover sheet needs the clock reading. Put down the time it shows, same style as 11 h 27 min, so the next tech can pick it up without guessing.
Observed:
10 h 00 min
